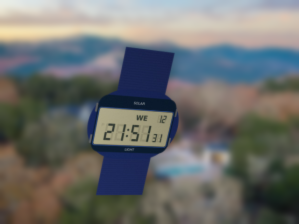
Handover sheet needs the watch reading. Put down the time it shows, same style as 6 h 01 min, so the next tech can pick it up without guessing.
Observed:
21 h 51 min
